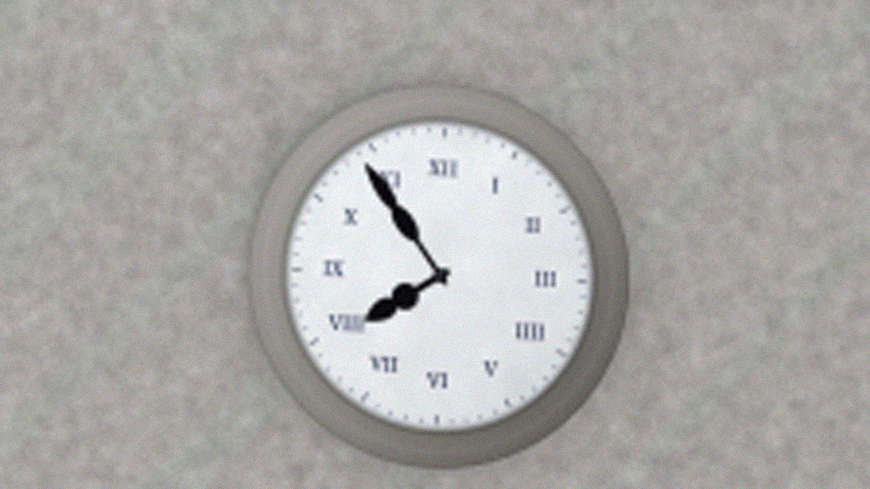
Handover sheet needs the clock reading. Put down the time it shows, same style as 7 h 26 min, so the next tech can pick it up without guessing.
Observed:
7 h 54 min
